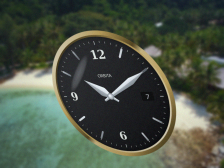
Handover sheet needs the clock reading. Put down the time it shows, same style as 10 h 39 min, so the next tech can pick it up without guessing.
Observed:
10 h 10 min
